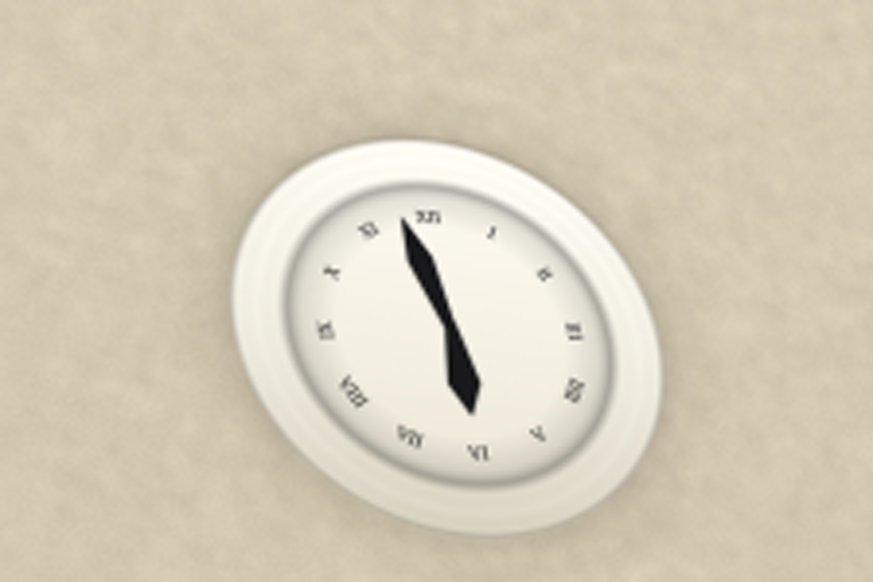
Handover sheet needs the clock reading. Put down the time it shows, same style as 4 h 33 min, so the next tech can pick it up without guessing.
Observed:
5 h 58 min
